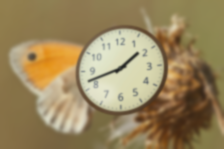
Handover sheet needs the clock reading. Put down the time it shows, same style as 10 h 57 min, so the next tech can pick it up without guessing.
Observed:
1 h 42 min
